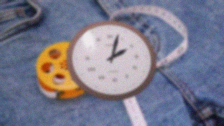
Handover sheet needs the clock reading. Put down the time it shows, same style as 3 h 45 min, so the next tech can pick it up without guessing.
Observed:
2 h 03 min
